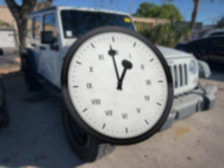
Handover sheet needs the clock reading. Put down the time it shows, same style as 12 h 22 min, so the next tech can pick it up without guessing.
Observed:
12 h 59 min
